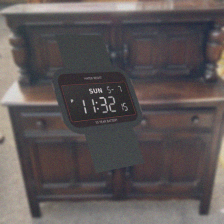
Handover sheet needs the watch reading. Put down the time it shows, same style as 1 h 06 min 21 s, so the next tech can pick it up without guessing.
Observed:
11 h 32 min 15 s
